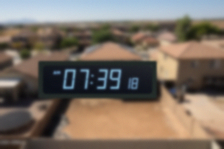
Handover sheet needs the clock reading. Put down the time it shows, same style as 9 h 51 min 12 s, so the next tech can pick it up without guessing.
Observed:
7 h 39 min 18 s
